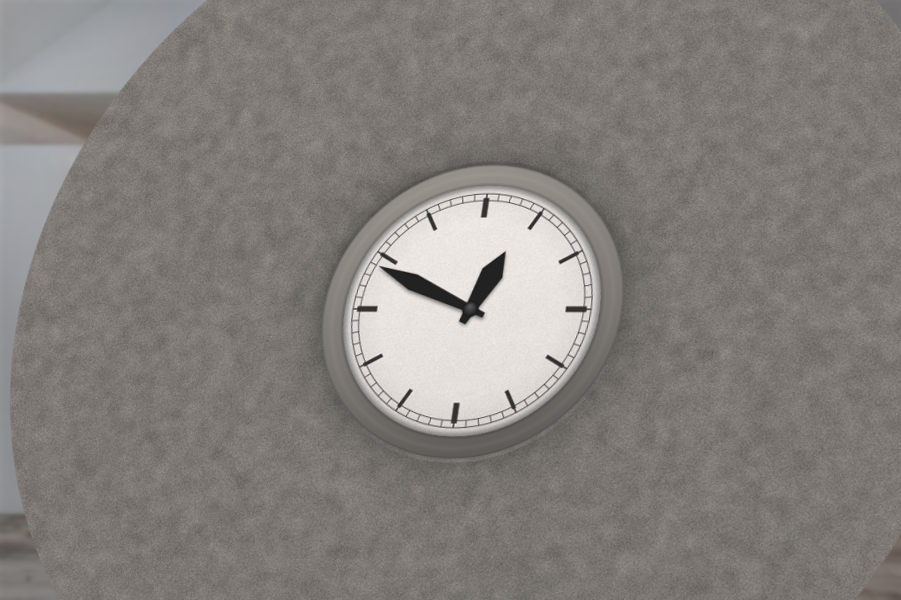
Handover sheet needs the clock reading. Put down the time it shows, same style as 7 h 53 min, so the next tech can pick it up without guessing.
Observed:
12 h 49 min
